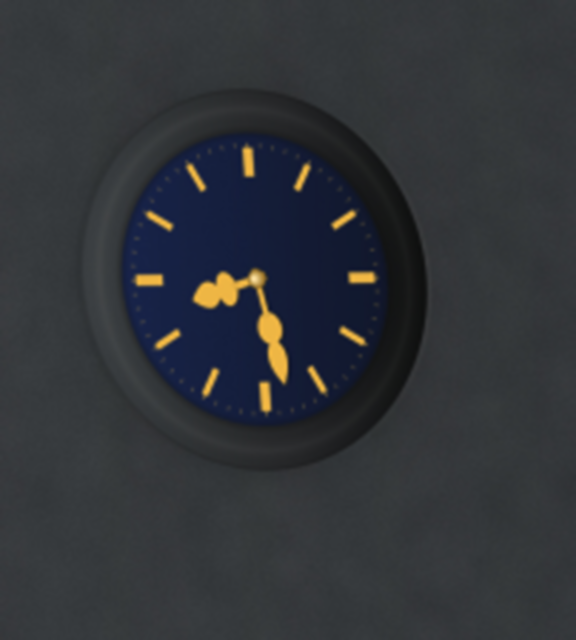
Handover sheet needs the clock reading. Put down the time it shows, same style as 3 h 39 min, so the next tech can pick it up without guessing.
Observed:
8 h 28 min
